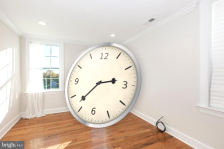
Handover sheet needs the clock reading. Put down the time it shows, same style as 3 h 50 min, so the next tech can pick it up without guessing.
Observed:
2 h 37 min
